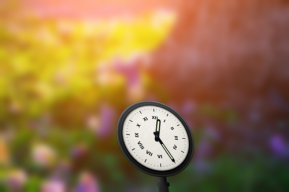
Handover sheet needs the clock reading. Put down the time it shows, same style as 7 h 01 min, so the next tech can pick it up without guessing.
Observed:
12 h 25 min
